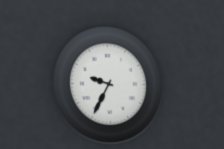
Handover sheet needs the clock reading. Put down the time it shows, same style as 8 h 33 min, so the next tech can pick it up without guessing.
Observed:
9 h 35 min
